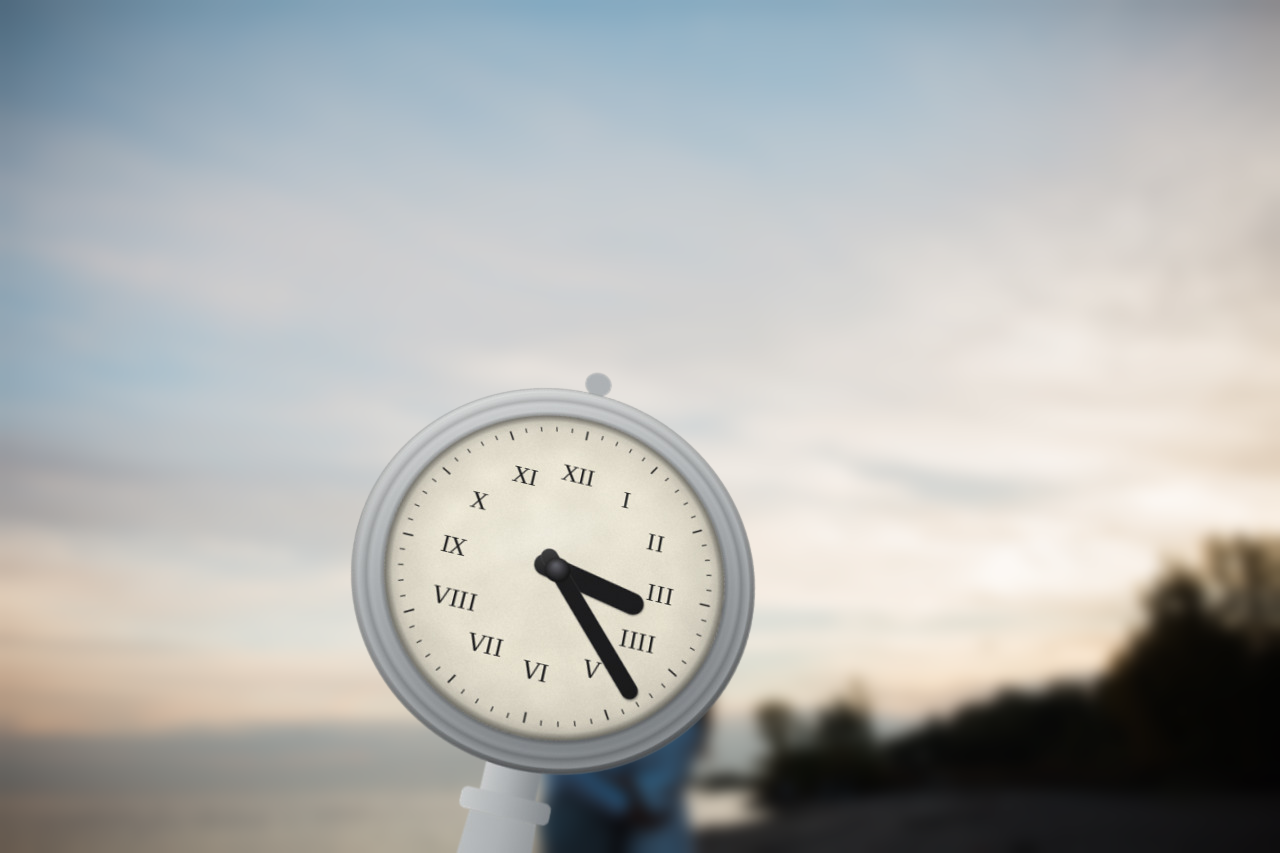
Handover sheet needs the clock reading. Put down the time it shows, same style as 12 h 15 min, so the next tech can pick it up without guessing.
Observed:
3 h 23 min
